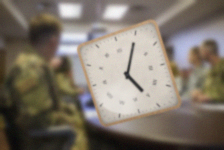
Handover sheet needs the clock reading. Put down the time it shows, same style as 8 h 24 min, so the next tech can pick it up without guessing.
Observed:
5 h 05 min
